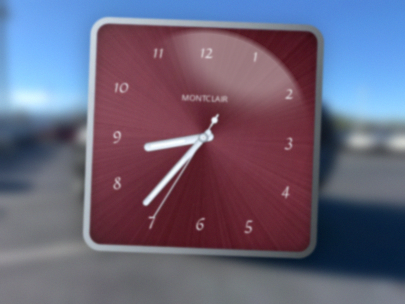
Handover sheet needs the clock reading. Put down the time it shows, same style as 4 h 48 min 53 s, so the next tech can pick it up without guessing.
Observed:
8 h 36 min 35 s
